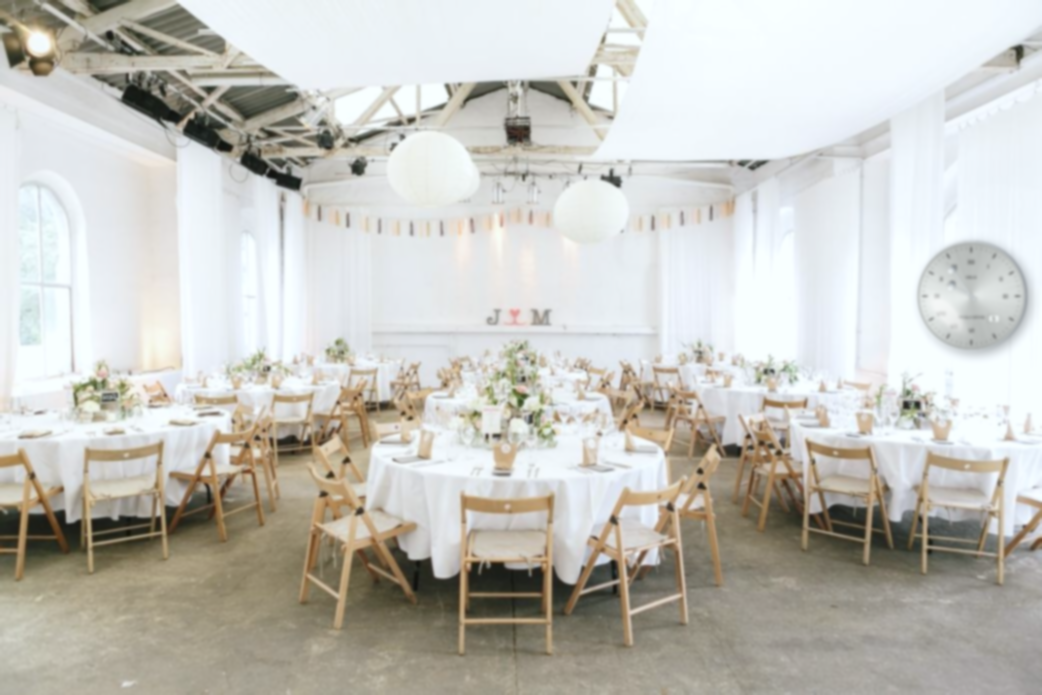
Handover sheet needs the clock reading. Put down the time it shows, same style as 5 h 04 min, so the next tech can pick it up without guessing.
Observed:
9 h 54 min
